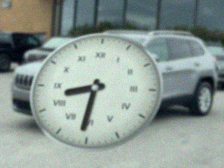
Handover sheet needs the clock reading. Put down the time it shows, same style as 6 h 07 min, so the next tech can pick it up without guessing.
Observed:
8 h 31 min
